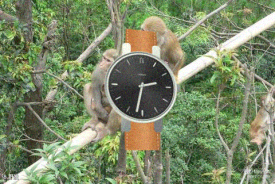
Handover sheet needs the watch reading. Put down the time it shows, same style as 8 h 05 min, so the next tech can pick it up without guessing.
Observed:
2 h 32 min
